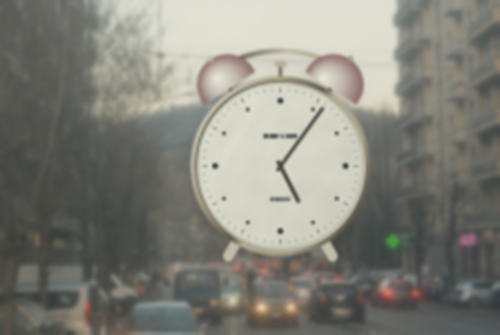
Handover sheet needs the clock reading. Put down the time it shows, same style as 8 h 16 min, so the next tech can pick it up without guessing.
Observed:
5 h 06 min
